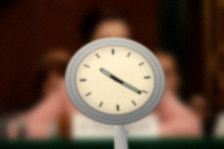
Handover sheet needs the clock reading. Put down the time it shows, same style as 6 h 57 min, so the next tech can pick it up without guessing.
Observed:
10 h 21 min
